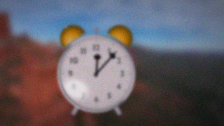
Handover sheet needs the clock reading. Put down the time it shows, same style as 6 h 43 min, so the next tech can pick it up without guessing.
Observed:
12 h 07 min
